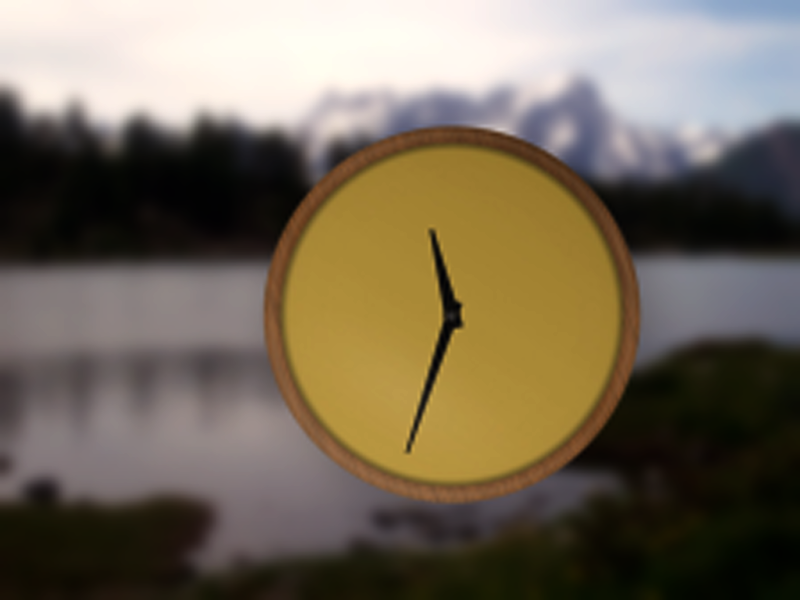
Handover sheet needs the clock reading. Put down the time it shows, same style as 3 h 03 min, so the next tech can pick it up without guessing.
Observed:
11 h 33 min
